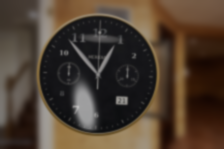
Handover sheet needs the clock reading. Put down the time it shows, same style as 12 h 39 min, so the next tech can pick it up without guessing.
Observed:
12 h 53 min
